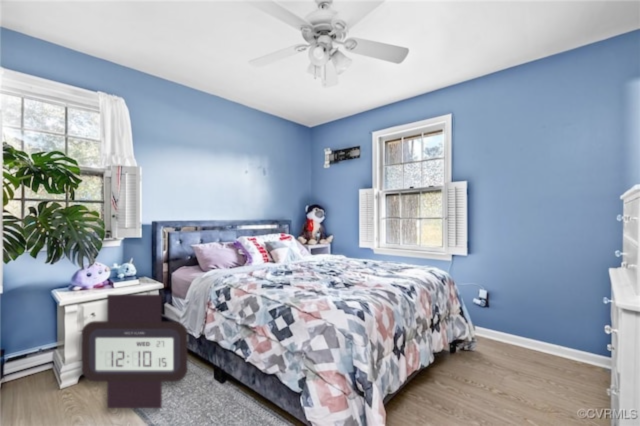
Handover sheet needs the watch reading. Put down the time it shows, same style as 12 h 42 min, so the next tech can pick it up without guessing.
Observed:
12 h 10 min
